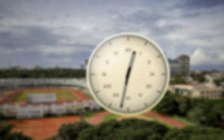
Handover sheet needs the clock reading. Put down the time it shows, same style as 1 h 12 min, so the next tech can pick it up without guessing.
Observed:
12 h 32 min
